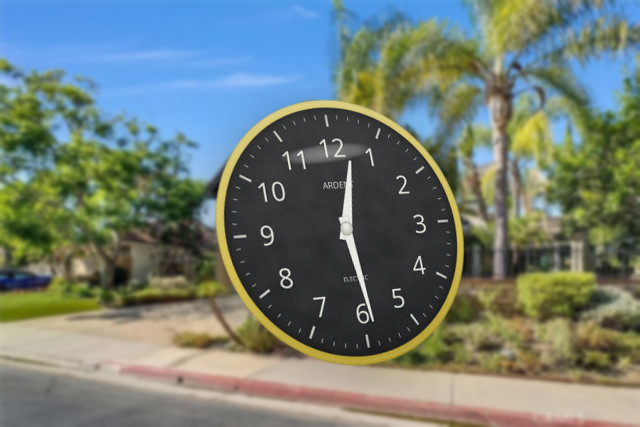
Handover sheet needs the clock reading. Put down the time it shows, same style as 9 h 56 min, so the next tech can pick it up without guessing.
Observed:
12 h 29 min
